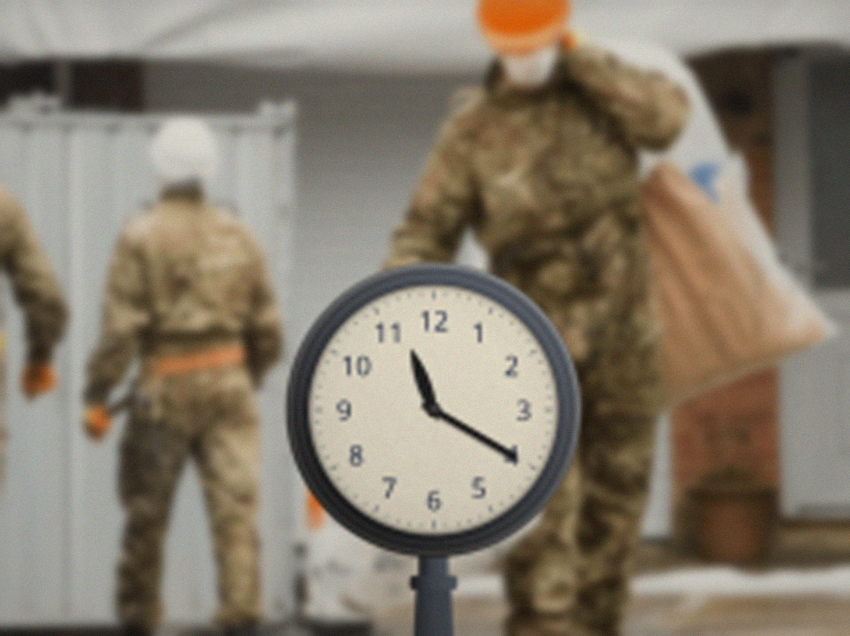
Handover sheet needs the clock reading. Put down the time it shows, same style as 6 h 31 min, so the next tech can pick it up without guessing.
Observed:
11 h 20 min
